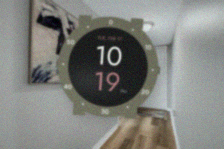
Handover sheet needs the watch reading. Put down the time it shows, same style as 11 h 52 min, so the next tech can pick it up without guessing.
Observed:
10 h 19 min
